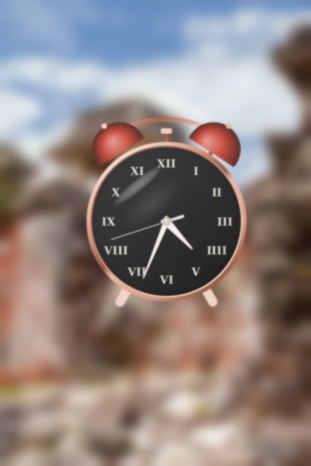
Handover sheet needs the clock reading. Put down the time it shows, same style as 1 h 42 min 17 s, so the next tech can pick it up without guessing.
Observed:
4 h 33 min 42 s
